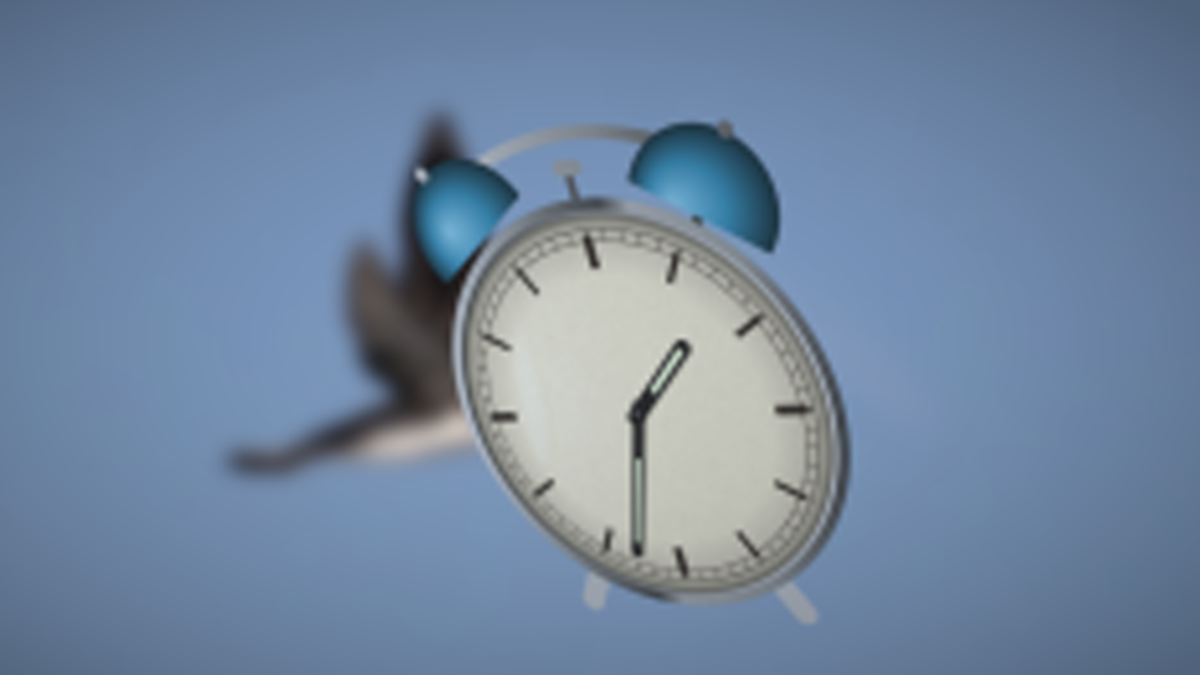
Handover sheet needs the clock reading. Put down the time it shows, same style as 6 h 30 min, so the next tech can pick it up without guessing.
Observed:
1 h 33 min
